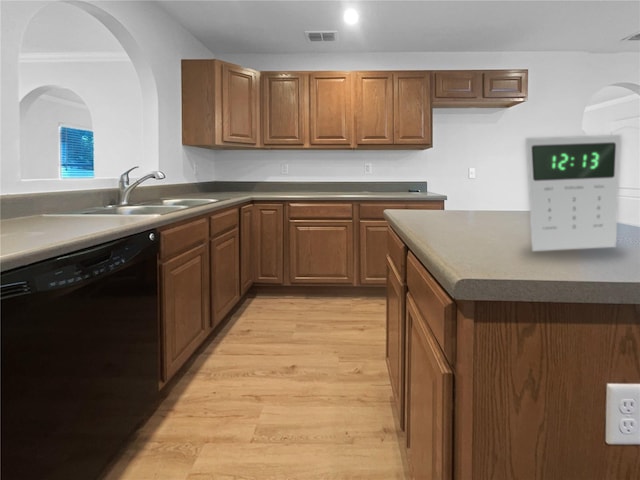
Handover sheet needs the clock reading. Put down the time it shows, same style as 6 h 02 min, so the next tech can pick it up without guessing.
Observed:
12 h 13 min
